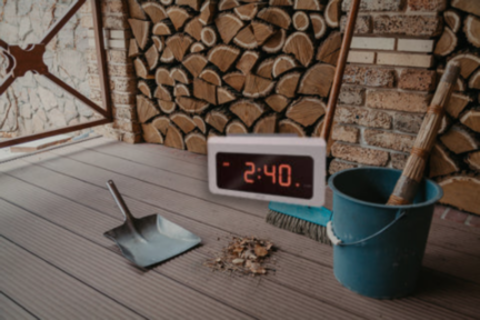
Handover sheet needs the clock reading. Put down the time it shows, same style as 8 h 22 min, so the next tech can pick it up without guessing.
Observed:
2 h 40 min
